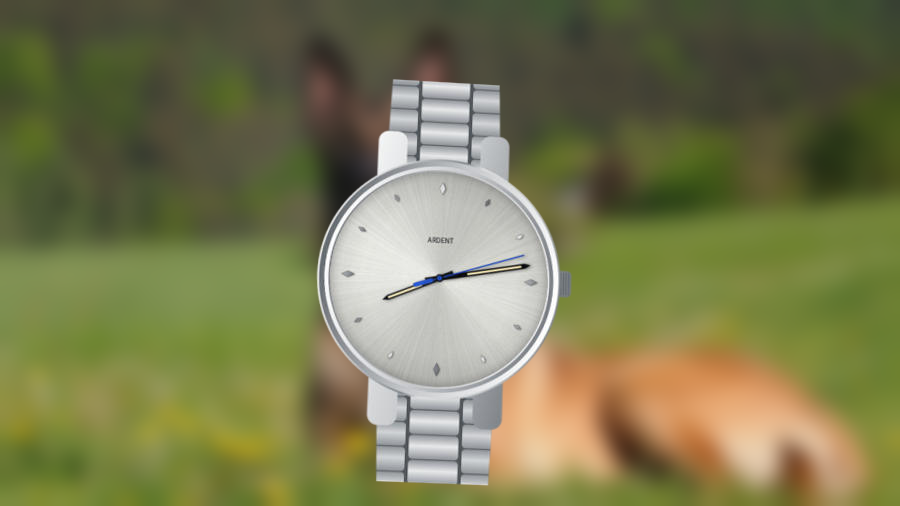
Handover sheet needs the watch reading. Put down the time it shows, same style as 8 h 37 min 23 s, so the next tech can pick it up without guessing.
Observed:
8 h 13 min 12 s
